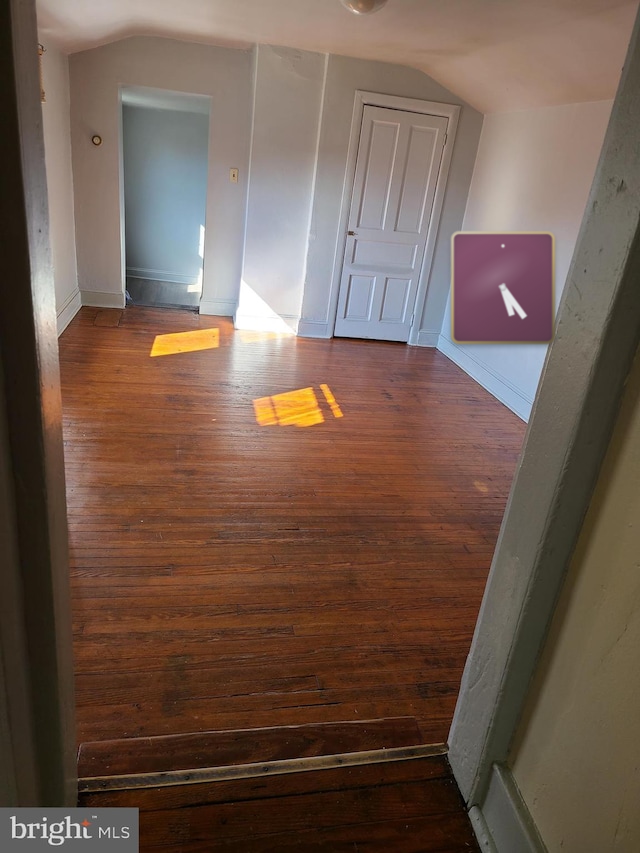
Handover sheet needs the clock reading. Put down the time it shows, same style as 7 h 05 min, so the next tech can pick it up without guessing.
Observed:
5 h 24 min
